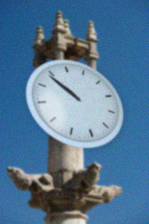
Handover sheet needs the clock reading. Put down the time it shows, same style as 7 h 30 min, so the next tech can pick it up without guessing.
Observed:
10 h 54 min
